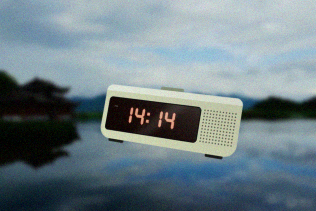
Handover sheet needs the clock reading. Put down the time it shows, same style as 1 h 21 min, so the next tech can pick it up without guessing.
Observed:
14 h 14 min
